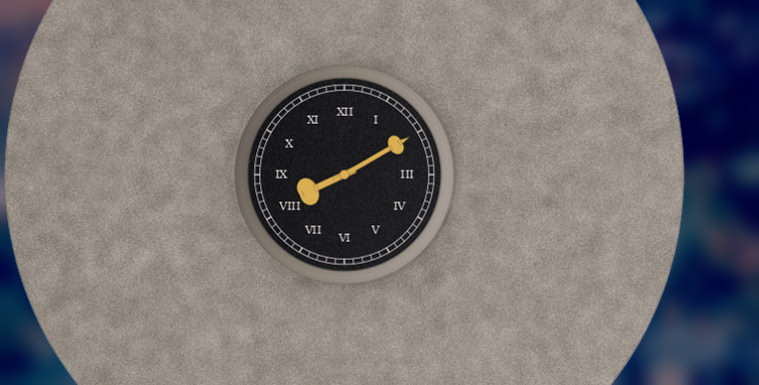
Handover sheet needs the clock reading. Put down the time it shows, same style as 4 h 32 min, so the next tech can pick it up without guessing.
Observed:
8 h 10 min
